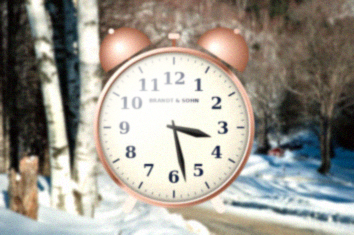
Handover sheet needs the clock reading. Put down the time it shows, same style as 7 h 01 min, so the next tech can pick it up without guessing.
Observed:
3 h 28 min
